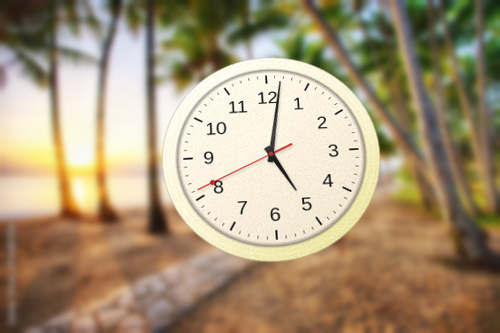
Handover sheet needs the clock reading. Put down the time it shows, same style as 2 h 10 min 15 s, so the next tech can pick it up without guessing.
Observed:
5 h 01 min 41 s
